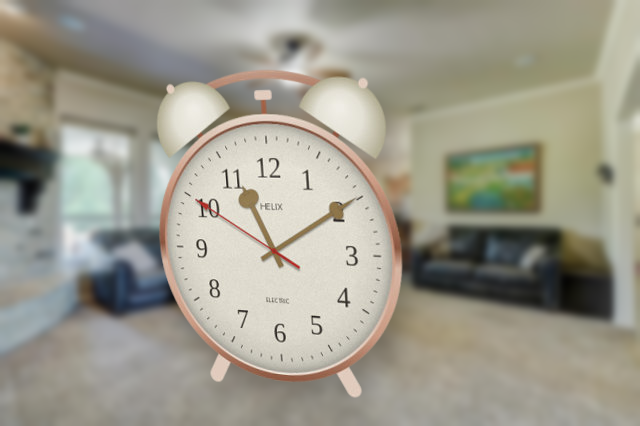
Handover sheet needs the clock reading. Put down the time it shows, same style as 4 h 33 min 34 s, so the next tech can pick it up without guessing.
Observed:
11 h 09 min 50 s
